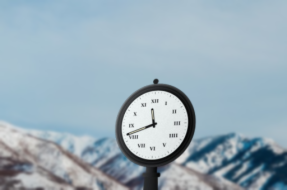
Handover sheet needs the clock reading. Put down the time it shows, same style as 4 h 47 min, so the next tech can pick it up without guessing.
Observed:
11 h 42 min
